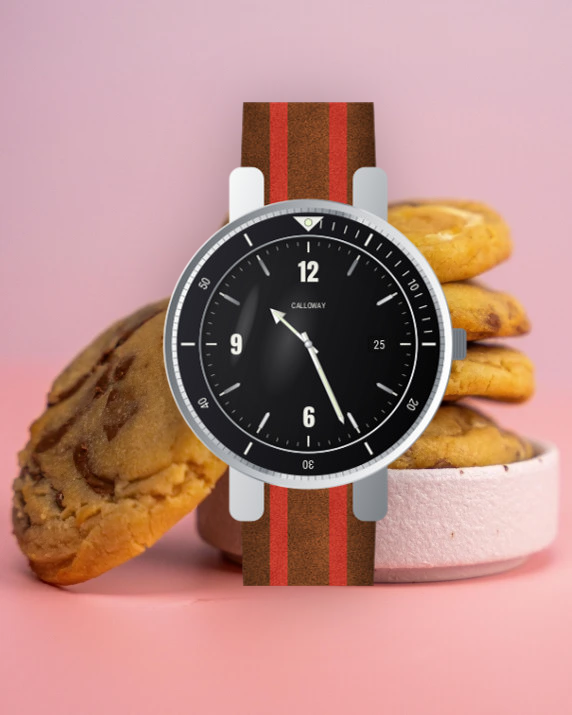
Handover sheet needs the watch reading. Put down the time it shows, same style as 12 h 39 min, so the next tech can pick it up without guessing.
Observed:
10 h 26 min
